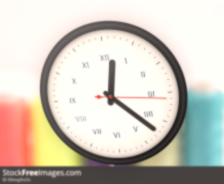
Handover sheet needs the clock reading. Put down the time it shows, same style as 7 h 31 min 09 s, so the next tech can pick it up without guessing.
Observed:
12 h 22 min 16 s
